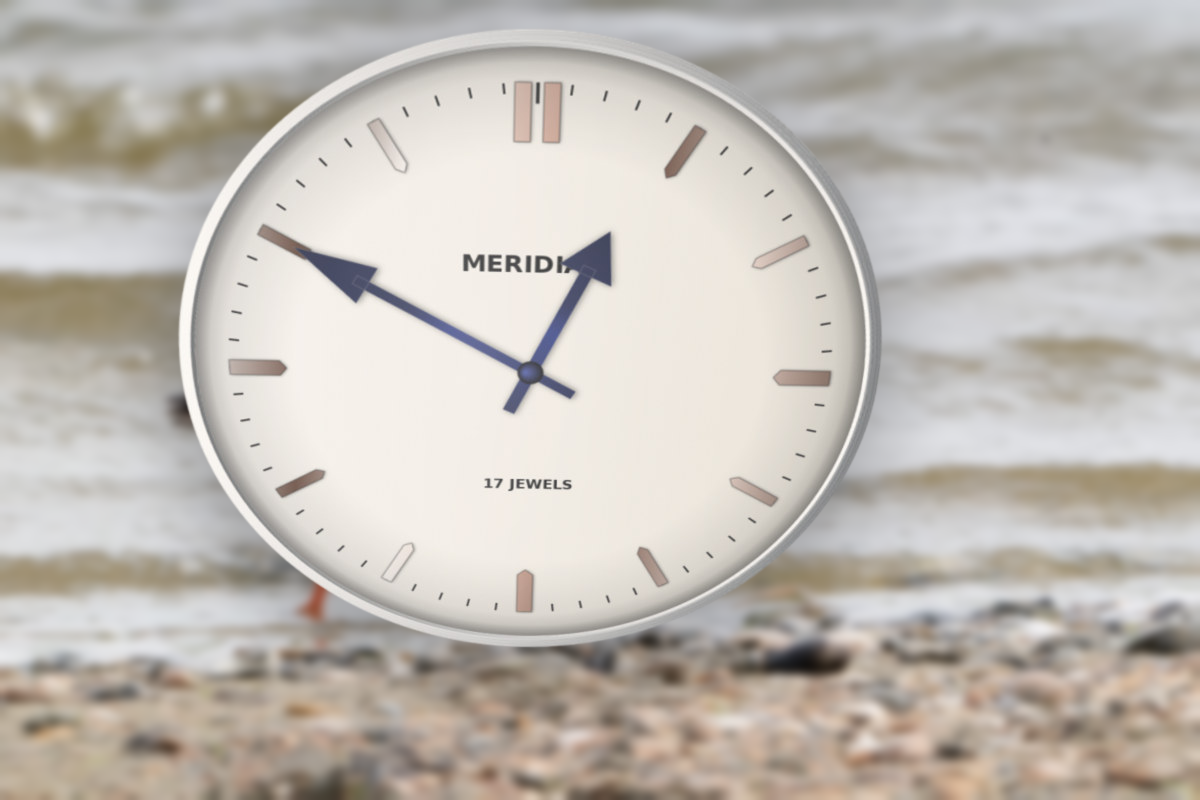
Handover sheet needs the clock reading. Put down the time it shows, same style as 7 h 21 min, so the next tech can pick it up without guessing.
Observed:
12 h 50 min
